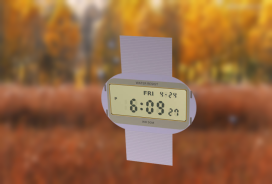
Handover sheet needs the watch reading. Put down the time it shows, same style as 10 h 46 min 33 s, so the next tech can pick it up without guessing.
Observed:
6 h 09 min 27 s
